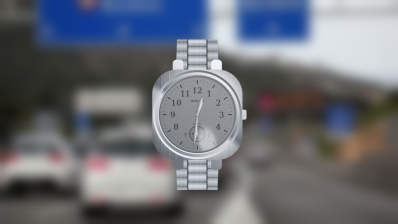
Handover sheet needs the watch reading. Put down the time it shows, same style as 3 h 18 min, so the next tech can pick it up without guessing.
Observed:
12 h 31 min
